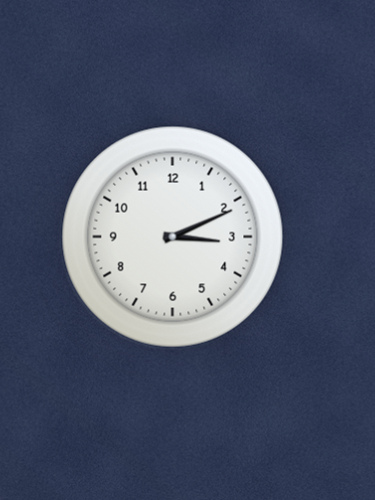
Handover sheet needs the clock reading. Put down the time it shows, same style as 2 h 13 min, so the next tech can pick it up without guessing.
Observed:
3 h 11 min
